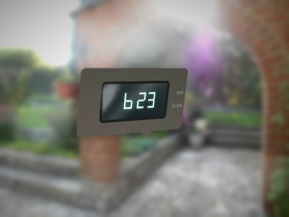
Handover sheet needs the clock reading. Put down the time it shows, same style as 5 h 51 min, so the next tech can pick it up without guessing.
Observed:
6 h 23 min
